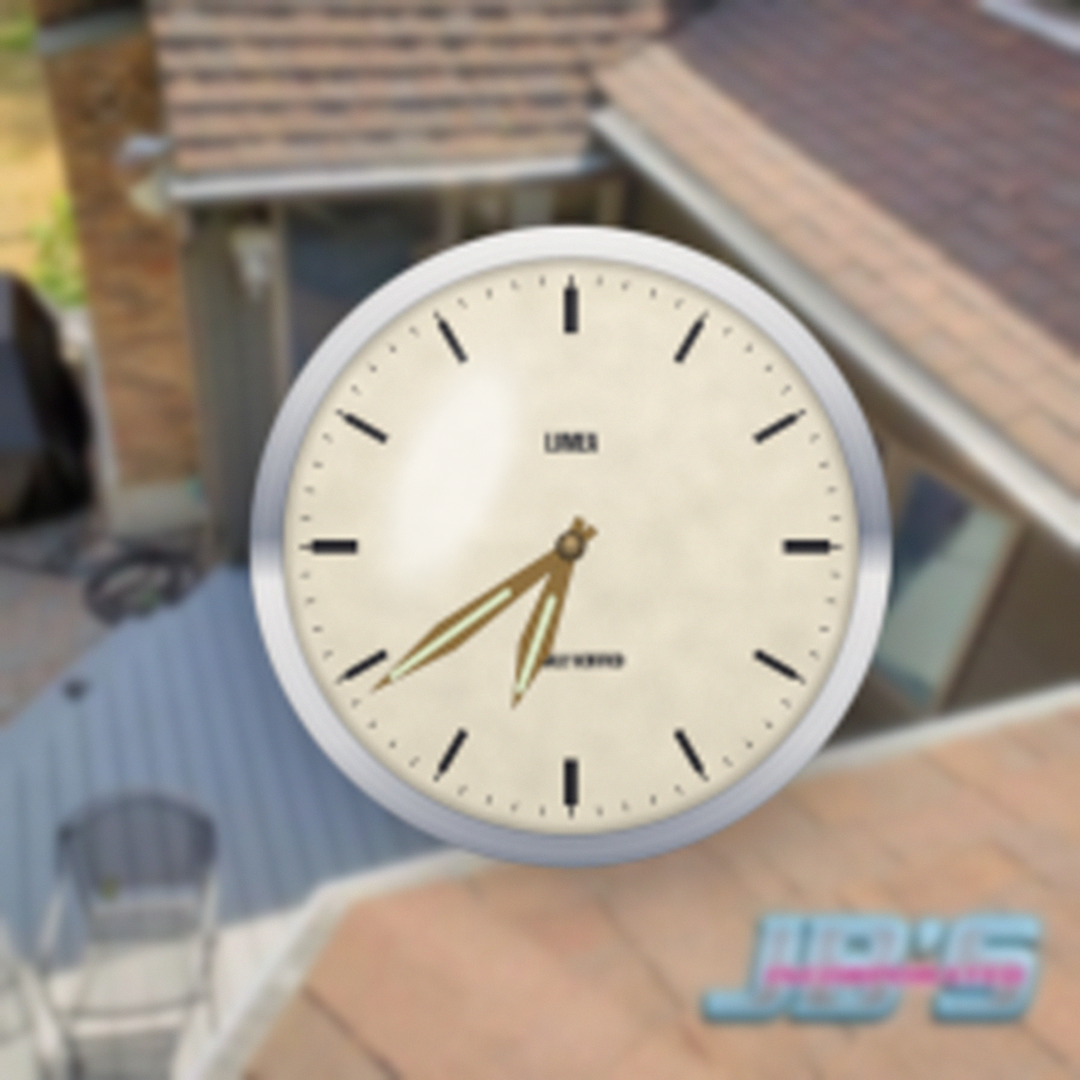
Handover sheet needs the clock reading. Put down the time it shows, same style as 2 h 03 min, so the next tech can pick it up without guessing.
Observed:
6 h 39 min
